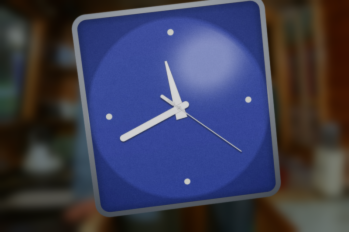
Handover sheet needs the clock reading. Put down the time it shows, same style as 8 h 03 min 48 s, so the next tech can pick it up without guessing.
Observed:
11 h 41 min 22 s
